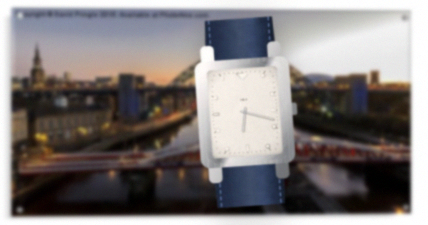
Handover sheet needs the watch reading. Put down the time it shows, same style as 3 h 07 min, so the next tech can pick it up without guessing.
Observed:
6 h 18 min
